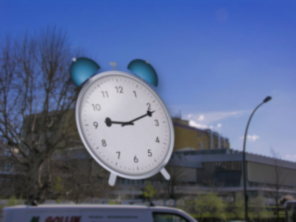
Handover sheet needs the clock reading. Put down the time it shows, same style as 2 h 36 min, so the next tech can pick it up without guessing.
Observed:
9 h 12 min
